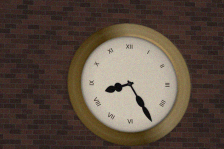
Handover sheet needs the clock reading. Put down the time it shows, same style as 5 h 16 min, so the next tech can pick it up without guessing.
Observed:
8 h 25 min
